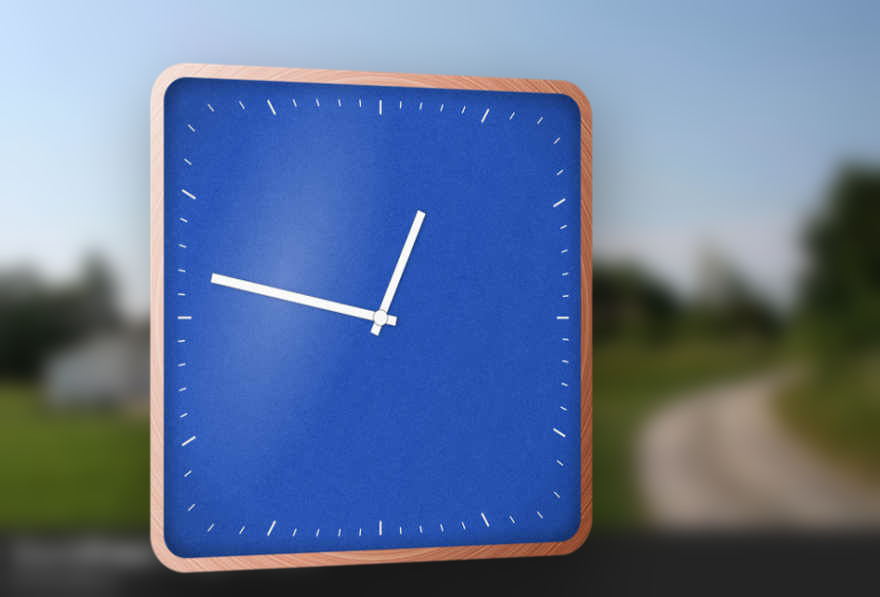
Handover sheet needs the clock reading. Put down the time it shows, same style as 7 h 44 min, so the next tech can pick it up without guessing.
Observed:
12 h 47 min
